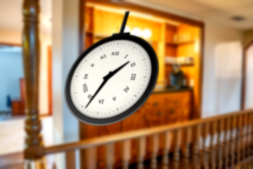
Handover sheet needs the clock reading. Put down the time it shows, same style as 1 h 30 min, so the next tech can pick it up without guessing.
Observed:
1 h 34 min
